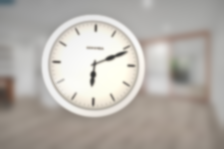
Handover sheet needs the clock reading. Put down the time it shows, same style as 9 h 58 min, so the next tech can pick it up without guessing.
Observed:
6 h 11 min
